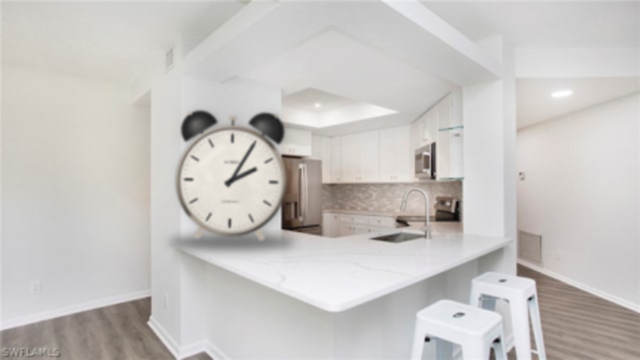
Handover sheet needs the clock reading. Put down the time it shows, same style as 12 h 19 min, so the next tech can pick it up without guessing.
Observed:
2 h 05 min
